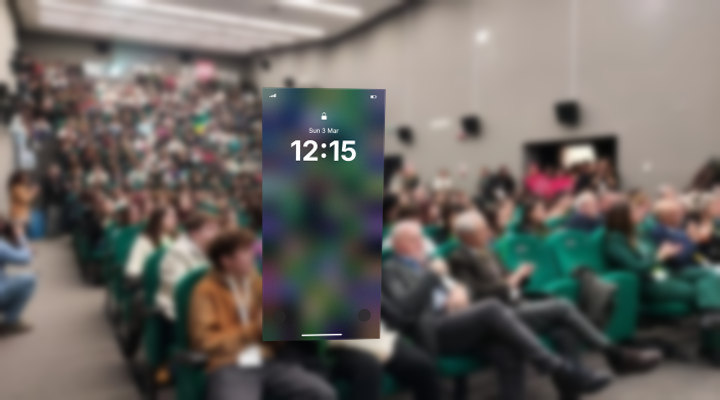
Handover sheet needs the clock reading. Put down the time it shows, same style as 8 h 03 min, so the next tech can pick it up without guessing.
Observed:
12 h 15 min
